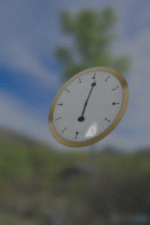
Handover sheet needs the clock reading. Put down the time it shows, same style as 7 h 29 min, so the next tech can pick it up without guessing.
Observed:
6 h 01 min
